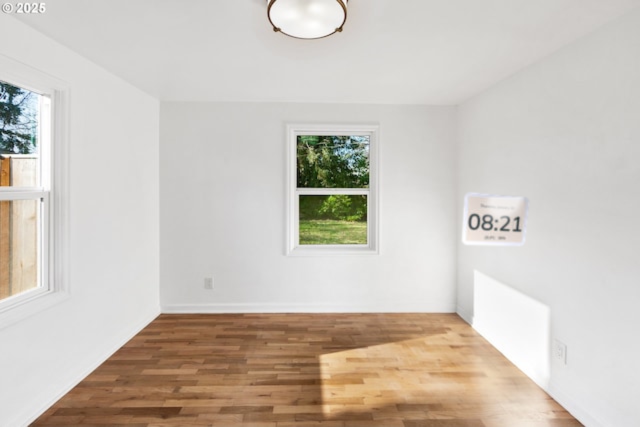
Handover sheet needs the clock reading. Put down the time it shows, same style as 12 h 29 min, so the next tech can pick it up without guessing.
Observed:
8 h 21 min
